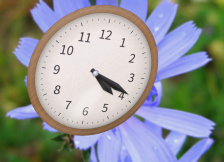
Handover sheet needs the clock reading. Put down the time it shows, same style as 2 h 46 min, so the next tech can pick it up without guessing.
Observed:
4 h 19 min
